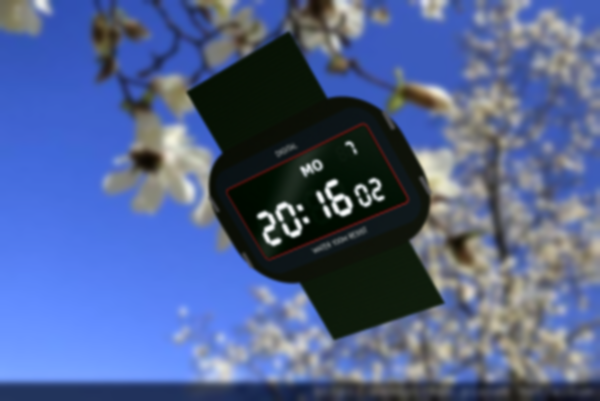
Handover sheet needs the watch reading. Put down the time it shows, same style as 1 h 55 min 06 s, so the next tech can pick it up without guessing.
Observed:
20 h 16 min 02 s
